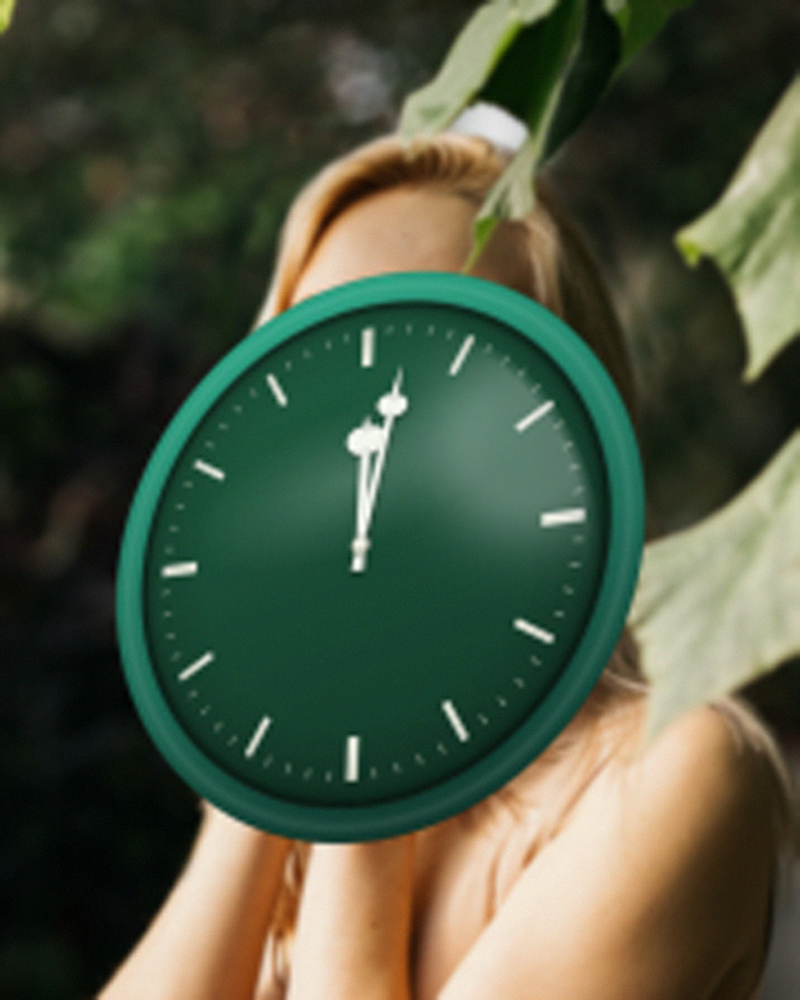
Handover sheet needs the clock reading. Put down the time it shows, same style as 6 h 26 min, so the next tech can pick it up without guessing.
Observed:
12 h 02 min
